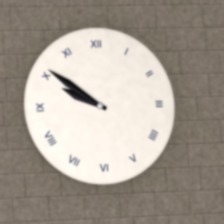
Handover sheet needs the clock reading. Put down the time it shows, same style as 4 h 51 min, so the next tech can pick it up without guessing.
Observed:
9 h 51 min
